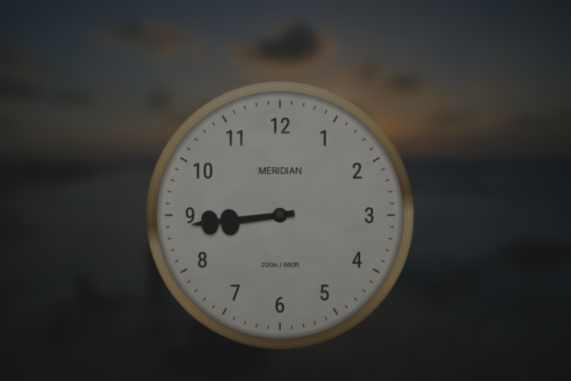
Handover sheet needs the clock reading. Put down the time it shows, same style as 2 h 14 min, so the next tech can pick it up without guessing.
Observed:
8 h 44 min
